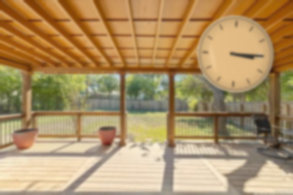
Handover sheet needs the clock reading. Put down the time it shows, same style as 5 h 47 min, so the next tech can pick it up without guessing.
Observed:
3 h 15 min
